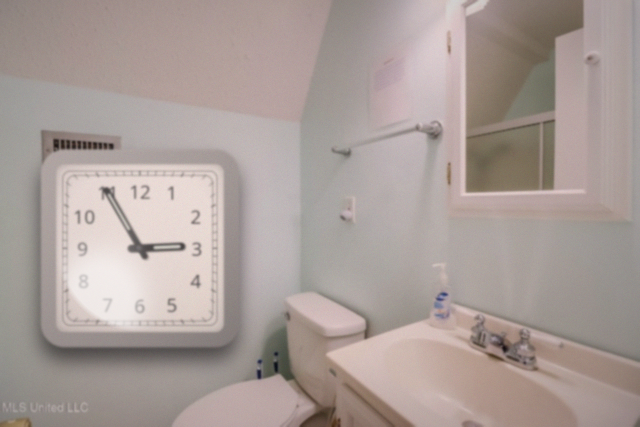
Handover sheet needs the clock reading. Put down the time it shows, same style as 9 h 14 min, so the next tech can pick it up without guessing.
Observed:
2 h 55 min
